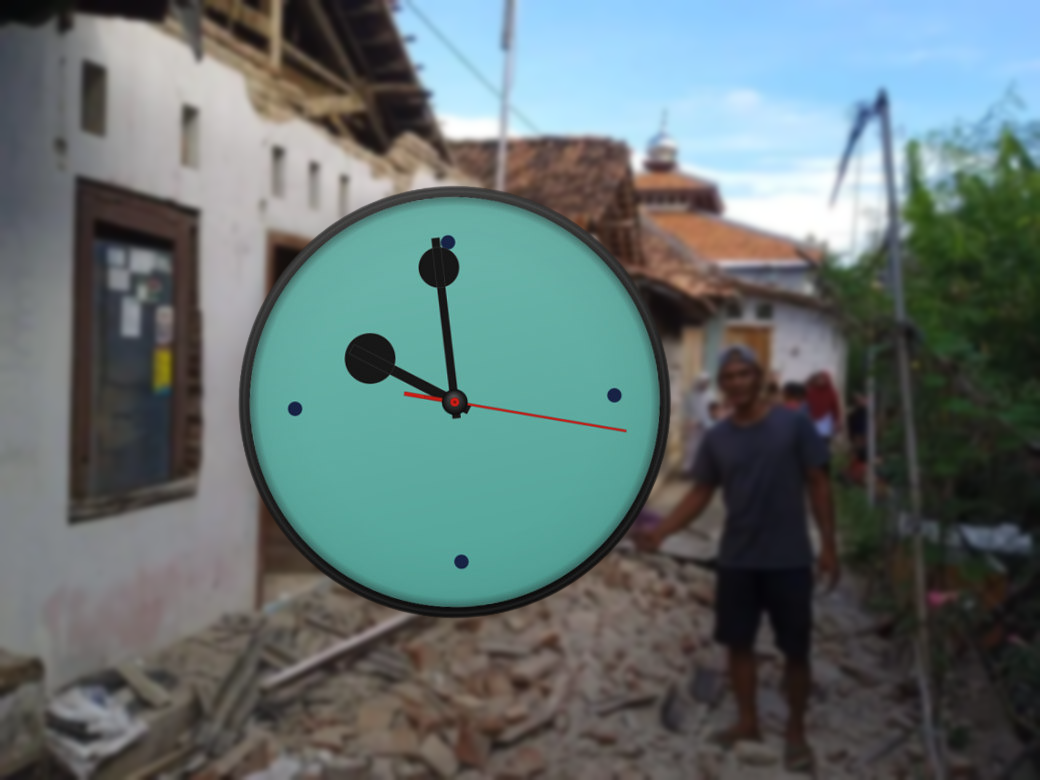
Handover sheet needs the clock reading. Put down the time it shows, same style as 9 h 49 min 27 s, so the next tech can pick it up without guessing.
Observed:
9 h 59 min 17 s
